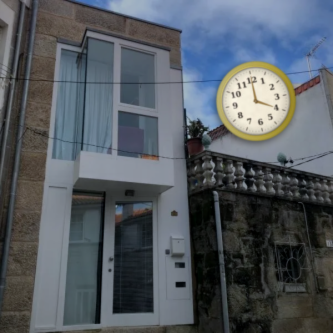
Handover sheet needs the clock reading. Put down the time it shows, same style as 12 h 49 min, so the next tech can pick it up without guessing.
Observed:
4 h 00 min
